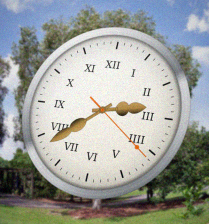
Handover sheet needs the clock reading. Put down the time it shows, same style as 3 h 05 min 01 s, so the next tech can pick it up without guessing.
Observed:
2 h 38 min 21 s
